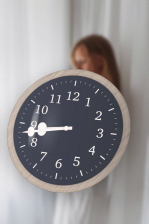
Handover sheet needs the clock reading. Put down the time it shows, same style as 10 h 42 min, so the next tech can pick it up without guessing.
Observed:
8 h 43 min
